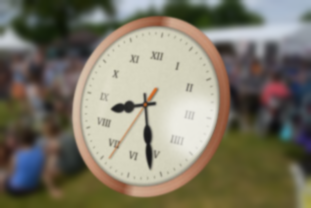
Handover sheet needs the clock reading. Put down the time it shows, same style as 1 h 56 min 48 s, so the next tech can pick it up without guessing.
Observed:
8 h 26 min 34 s
